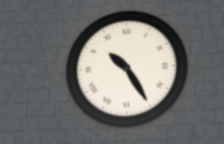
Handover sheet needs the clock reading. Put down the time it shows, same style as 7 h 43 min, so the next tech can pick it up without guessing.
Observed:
10 h 25 min
